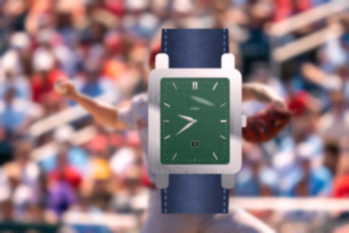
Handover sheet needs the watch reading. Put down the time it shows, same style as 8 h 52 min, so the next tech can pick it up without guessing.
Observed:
9 h 39 min
